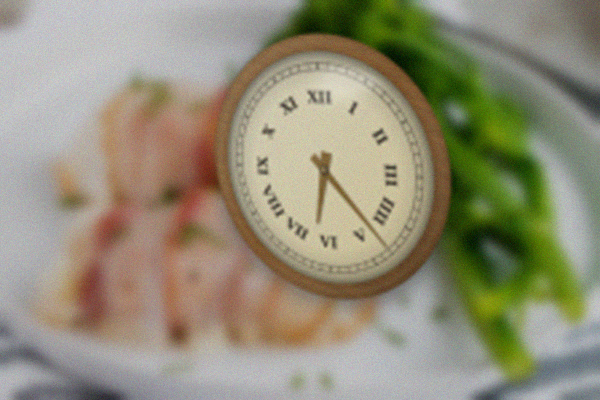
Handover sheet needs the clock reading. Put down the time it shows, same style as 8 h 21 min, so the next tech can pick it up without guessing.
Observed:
6 h 23 min
